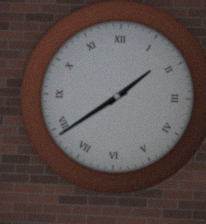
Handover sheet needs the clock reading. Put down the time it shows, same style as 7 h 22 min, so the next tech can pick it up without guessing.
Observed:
1 h 39 min
